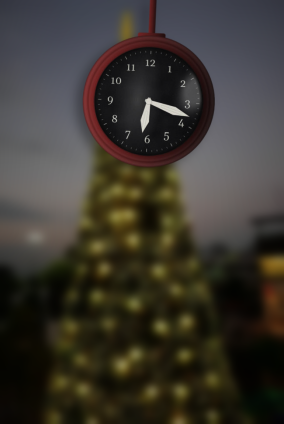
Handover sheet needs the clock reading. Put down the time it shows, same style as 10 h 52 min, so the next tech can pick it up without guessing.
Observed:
6 h 18 min
